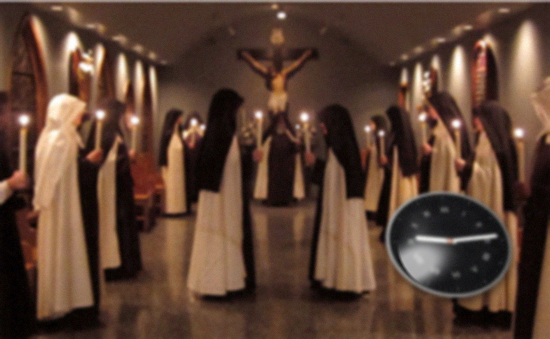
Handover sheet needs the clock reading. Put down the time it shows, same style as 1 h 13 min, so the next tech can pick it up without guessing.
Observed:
9 h 14 min
